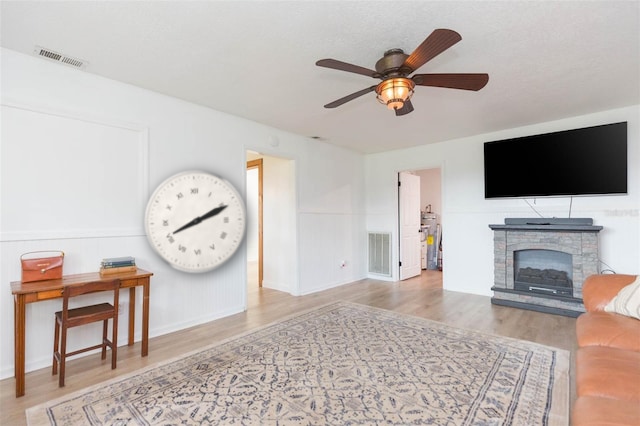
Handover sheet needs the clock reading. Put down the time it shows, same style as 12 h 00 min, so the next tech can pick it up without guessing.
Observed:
8 h 11 min
